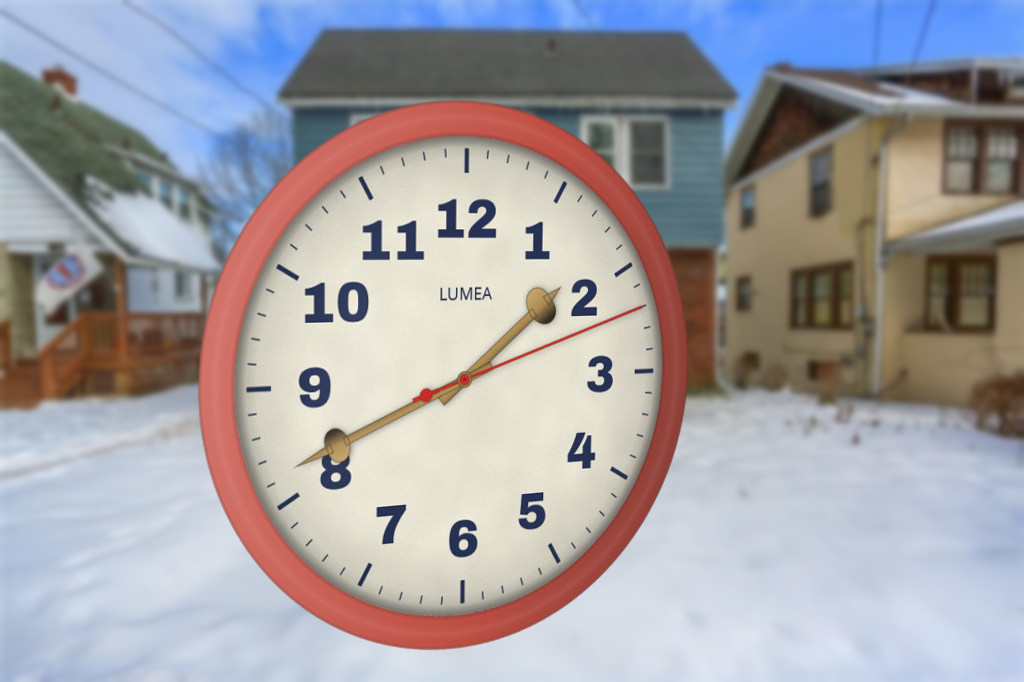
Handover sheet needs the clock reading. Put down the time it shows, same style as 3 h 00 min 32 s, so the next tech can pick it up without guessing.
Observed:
1 h 41 min 12 s
